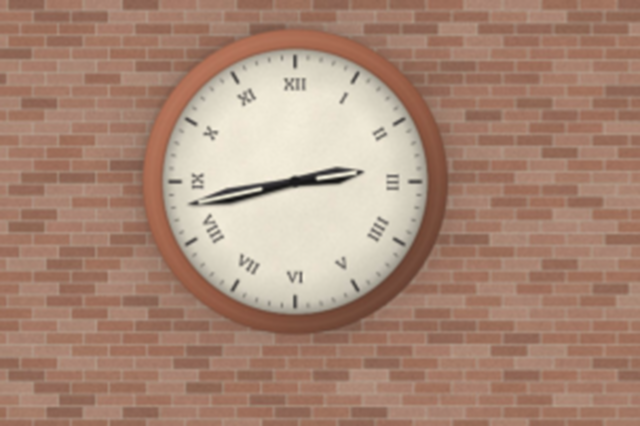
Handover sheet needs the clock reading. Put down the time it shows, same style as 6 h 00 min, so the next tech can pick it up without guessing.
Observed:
2 h 43 min
